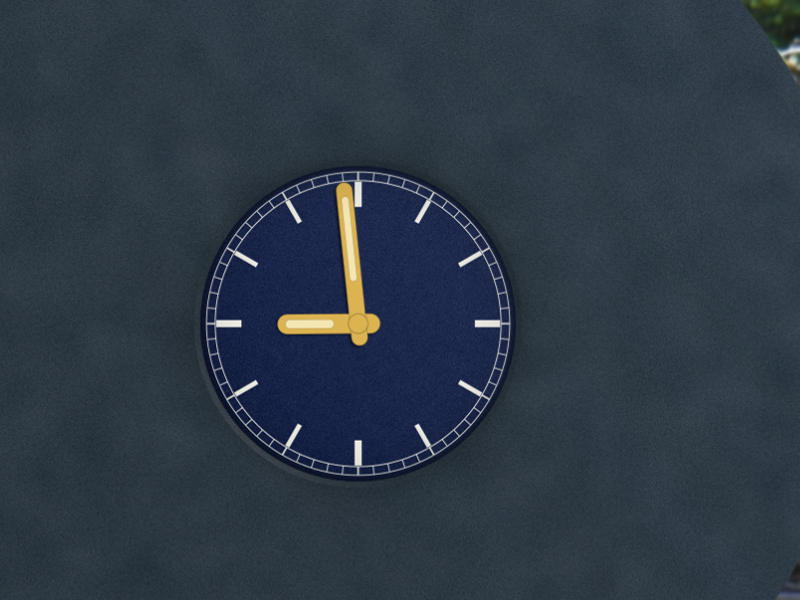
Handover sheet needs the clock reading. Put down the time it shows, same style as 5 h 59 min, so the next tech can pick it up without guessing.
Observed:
8 h 59 min
